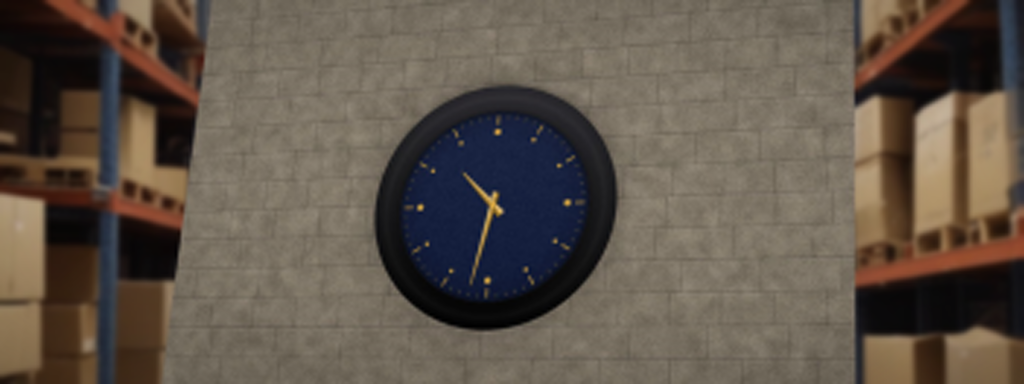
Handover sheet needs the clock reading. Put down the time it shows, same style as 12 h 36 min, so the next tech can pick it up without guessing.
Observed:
10 h 32 min
